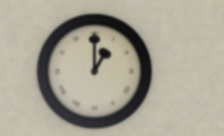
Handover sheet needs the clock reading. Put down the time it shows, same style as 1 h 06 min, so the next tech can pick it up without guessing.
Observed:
1 h 00 min
